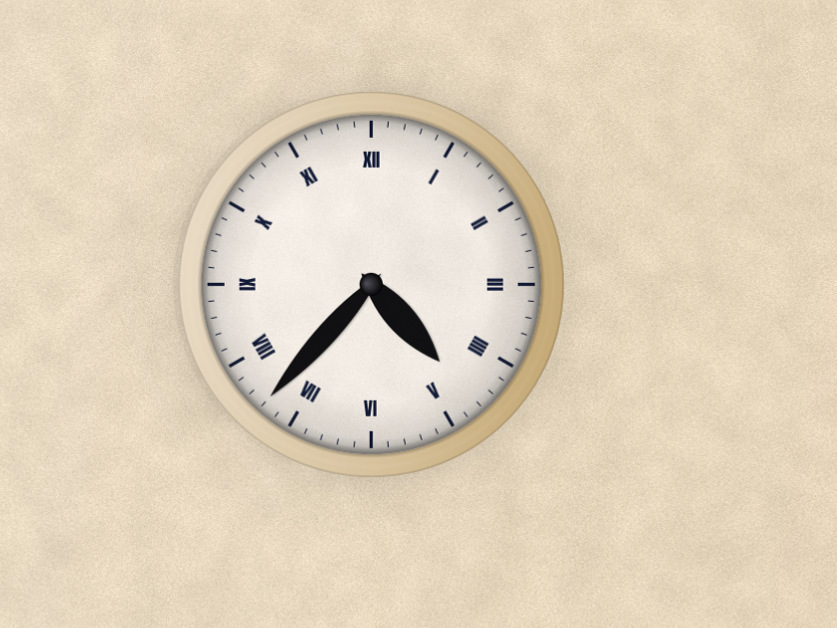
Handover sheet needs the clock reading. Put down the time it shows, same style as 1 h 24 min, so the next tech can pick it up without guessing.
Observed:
4 h 37 min
